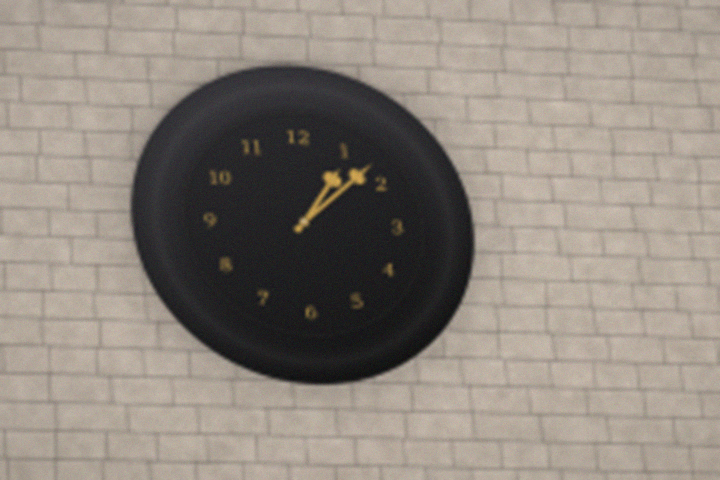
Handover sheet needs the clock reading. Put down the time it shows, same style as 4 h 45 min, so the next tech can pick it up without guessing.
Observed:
1 h 08 min
